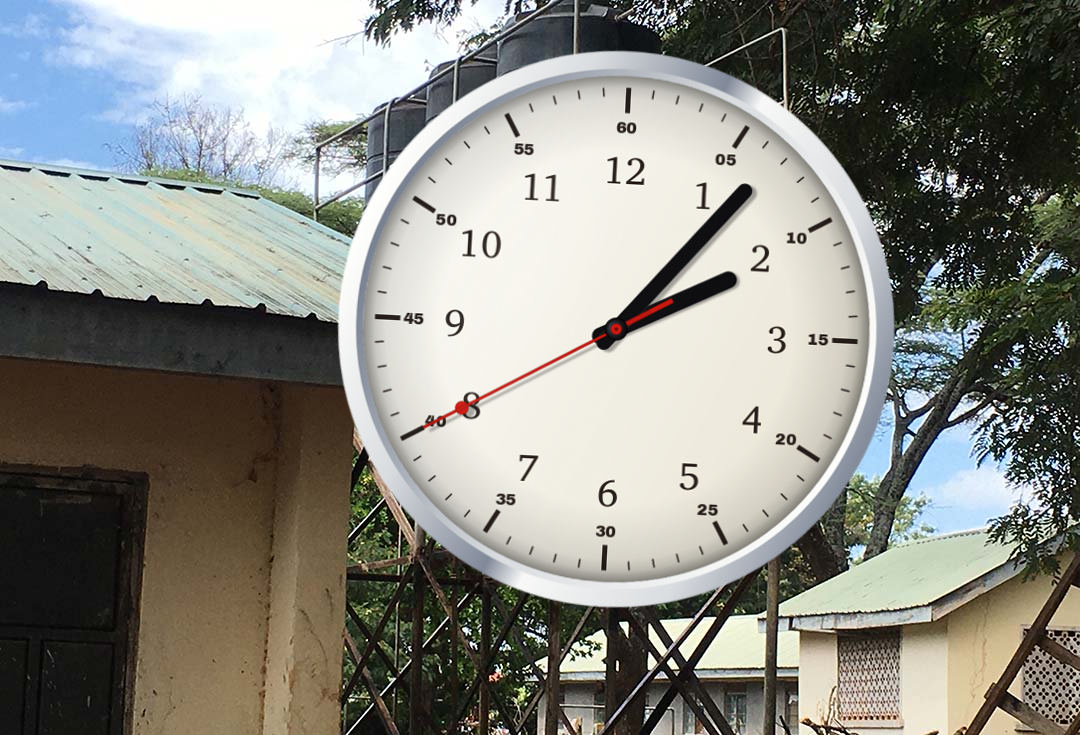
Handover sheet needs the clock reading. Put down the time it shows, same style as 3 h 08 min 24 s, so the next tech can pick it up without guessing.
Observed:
2 h 06 min 40 s
